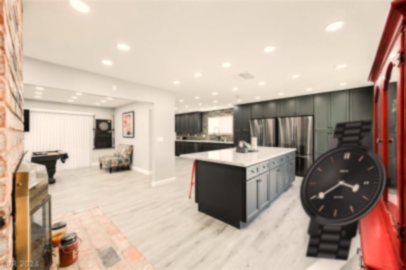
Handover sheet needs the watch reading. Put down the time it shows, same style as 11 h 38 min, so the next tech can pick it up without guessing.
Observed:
3 h 39 min
